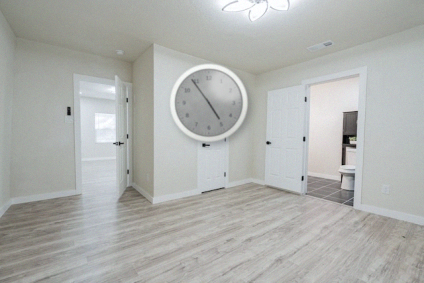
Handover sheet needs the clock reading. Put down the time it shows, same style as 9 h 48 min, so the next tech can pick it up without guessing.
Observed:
4 h 54 min
